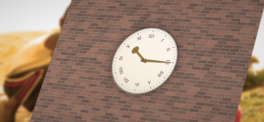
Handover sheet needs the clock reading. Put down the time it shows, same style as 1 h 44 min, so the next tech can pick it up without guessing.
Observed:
10 h 15 min
